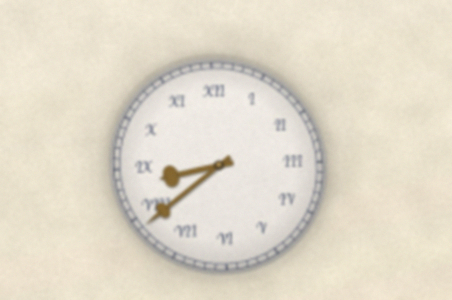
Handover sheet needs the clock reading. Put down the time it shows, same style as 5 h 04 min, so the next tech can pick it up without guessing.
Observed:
8 h 39 min
